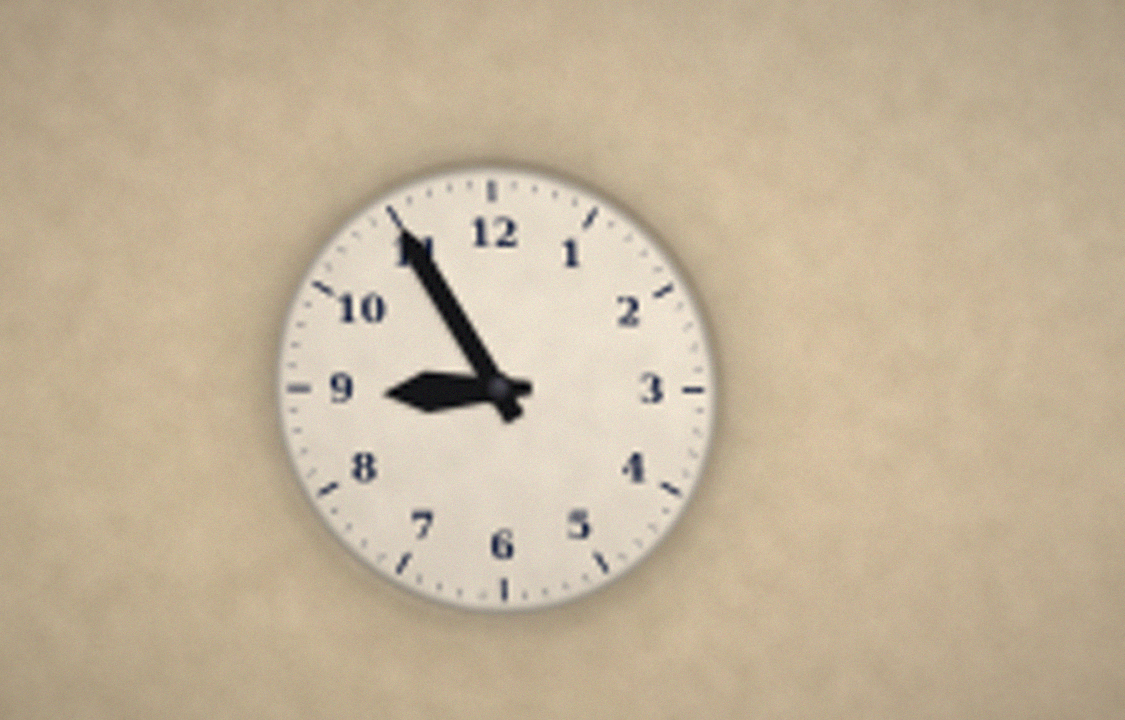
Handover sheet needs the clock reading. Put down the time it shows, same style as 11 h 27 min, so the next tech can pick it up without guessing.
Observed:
8 h 55 min
